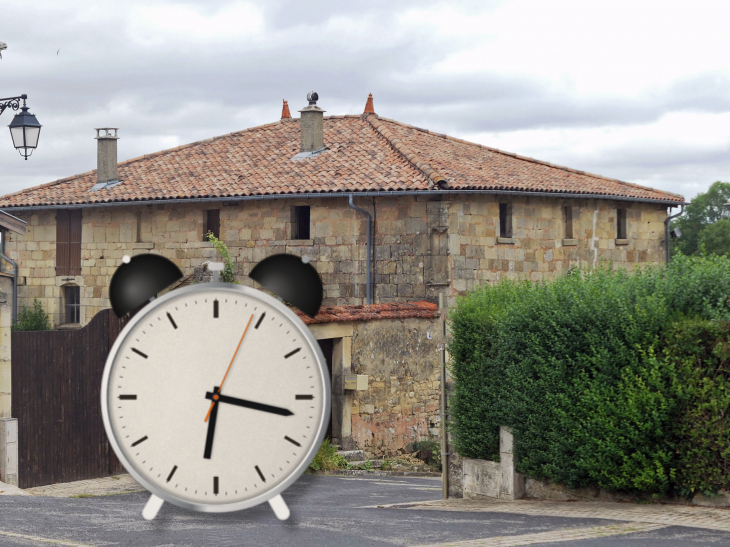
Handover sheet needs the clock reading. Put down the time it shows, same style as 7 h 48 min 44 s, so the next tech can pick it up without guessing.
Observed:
6 h 17 min 04 s
